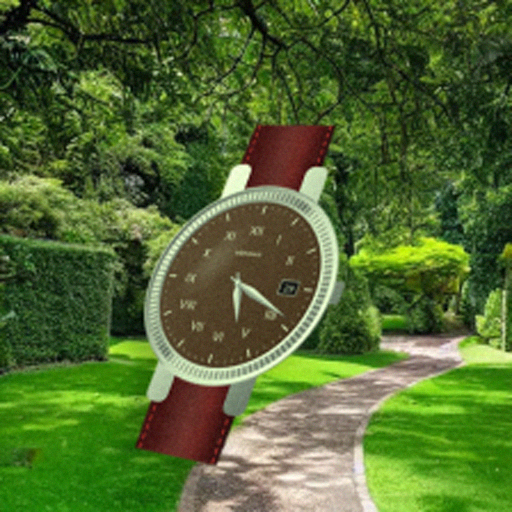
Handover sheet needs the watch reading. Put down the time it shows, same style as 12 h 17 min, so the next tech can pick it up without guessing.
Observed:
5 h 19 min
